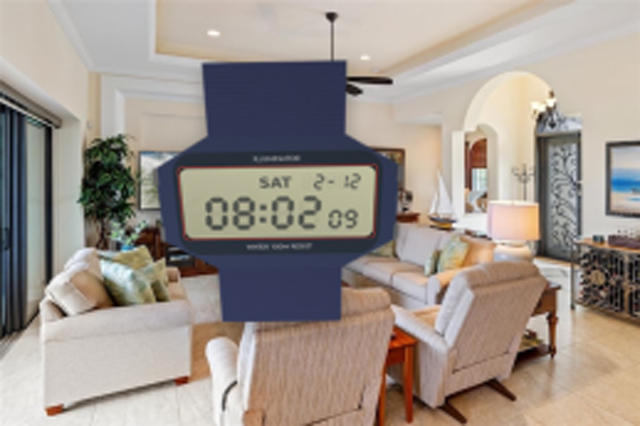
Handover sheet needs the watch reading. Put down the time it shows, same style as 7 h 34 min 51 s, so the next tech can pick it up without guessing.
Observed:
8 h 02 min 09 s
